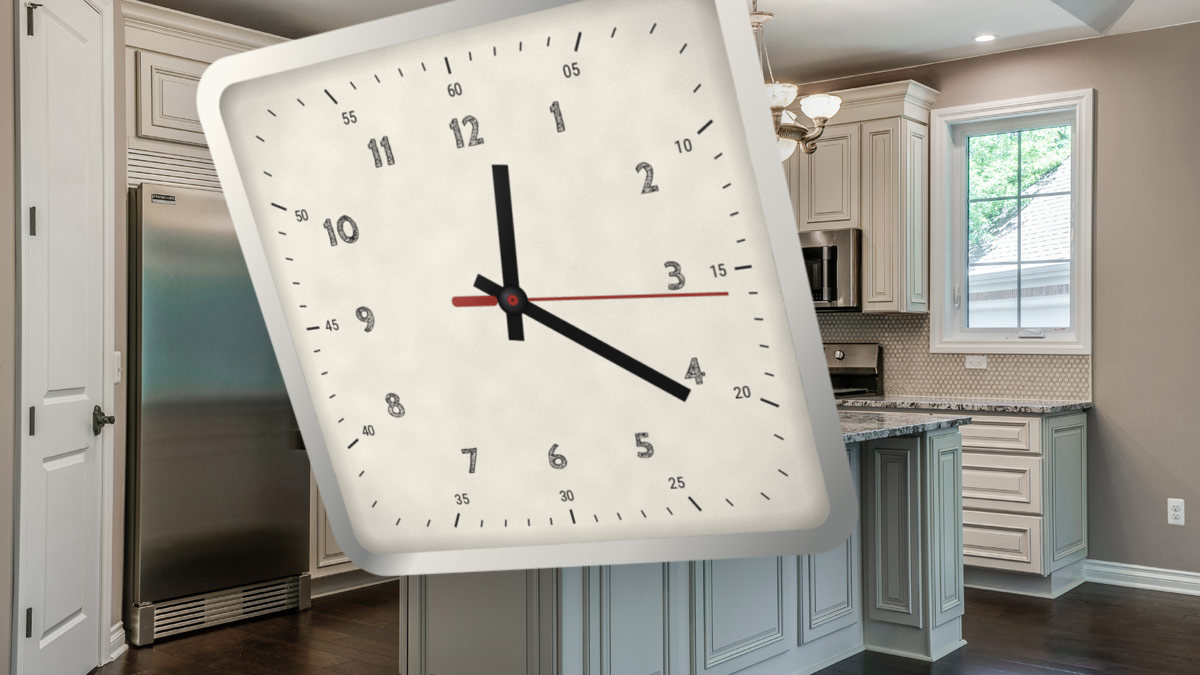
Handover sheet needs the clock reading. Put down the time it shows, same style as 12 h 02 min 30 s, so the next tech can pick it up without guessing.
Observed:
12 h 21 min 16 s
